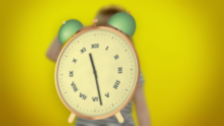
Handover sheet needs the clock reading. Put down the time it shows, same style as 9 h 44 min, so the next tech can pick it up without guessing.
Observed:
11 h 28 min
